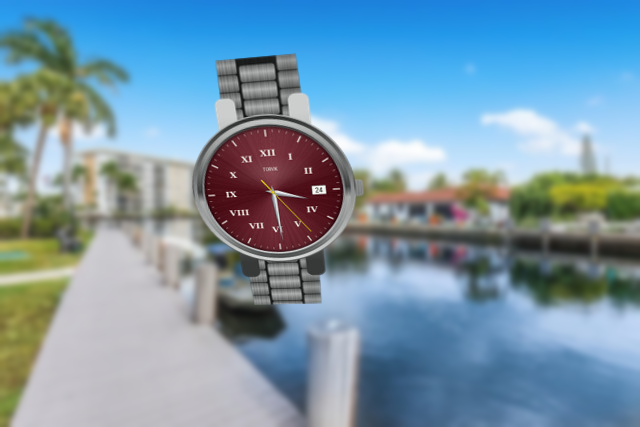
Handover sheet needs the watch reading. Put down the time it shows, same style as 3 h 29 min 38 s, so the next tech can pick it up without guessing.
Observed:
3 h 29 min 24 s
